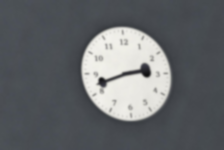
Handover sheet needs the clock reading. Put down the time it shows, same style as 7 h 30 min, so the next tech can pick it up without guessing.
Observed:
2 h 42 min
